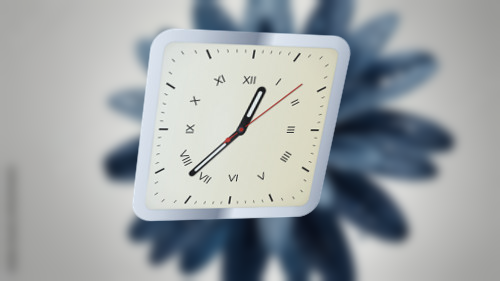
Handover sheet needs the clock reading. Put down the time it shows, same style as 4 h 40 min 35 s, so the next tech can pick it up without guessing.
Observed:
12 h 37 min 08 s
